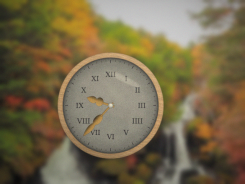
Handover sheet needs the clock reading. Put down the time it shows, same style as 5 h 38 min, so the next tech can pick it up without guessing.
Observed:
9 h 37 min
